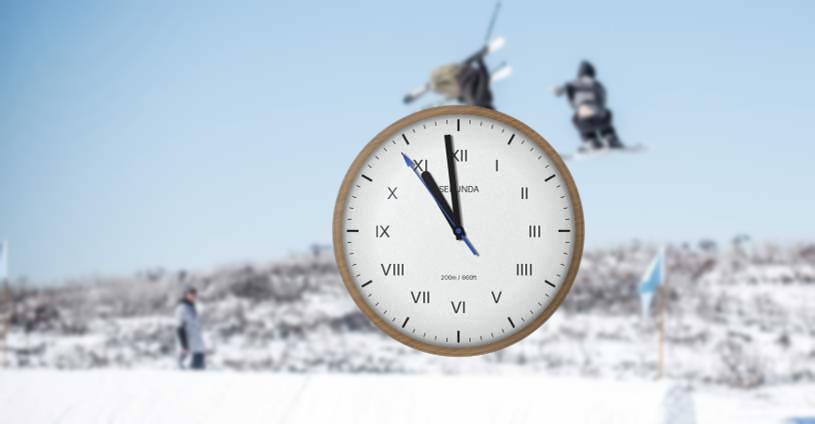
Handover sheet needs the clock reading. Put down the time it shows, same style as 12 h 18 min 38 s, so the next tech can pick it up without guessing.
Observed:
10 h 58 min 54 s
